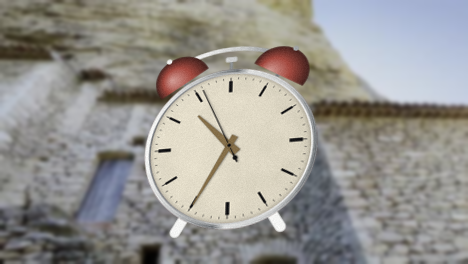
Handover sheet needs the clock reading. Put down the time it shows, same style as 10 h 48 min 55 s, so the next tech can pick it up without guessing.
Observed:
10 h 34 min 56 s
